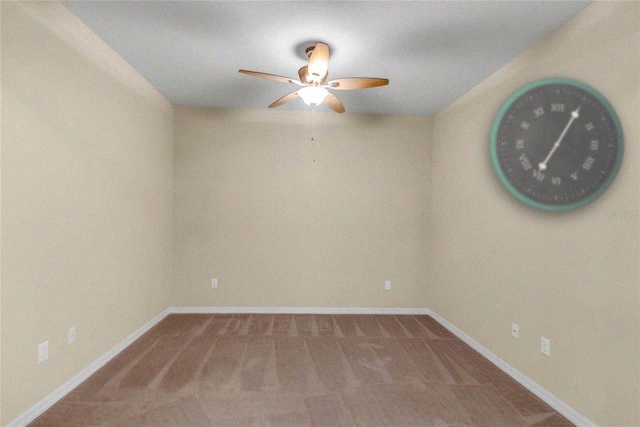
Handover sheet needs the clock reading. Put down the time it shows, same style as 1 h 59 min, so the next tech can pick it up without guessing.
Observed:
7 h 05 min
